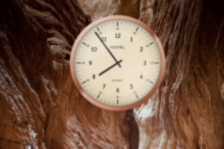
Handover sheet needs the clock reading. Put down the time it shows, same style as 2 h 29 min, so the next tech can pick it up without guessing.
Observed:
7 h 54 min
